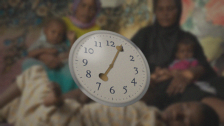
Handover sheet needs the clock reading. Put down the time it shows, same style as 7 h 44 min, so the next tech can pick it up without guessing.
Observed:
7 h 04 min
